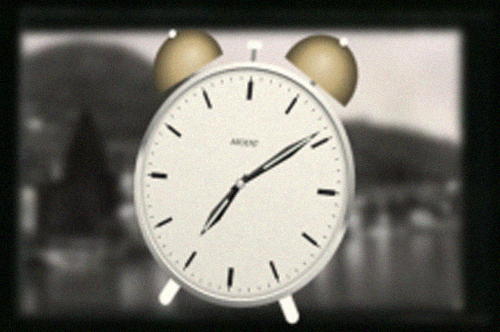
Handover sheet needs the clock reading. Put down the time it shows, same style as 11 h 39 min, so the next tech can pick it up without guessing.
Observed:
7 h 09 min
